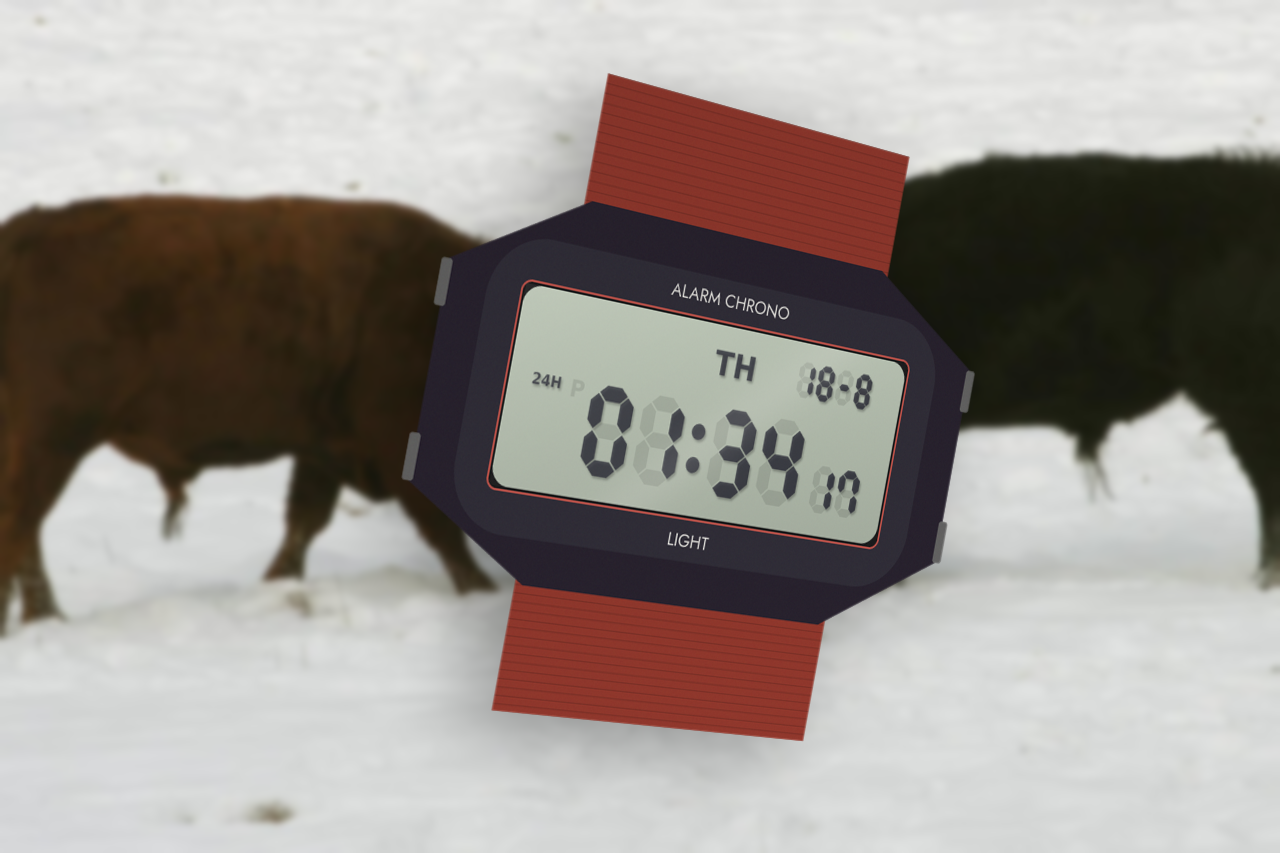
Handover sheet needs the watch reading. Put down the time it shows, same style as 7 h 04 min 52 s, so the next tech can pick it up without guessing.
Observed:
1 h 34 min 17 s
